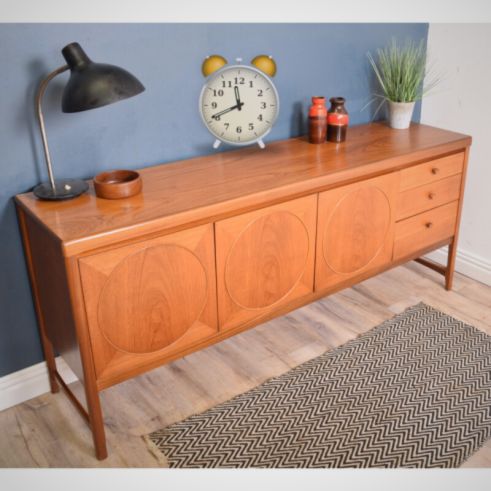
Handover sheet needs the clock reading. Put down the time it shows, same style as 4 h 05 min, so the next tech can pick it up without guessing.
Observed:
11 h 41 min
